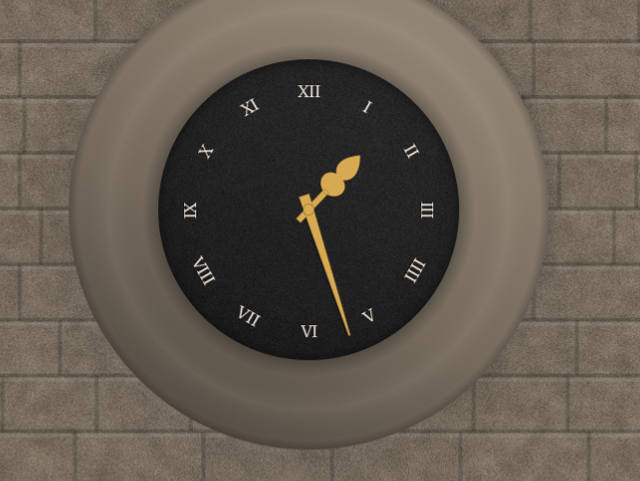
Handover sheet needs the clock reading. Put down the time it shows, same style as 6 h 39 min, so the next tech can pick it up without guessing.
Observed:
1 h 27 min
